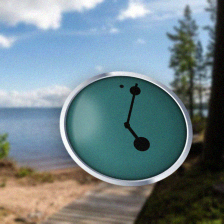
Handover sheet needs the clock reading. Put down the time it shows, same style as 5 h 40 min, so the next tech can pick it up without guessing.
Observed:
5 h 03 min
